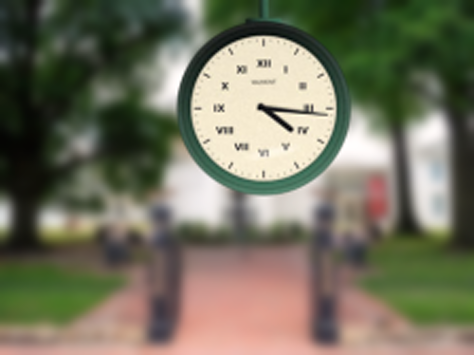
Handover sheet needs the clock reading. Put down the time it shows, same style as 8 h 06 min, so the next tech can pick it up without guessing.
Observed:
4 h 16 min
